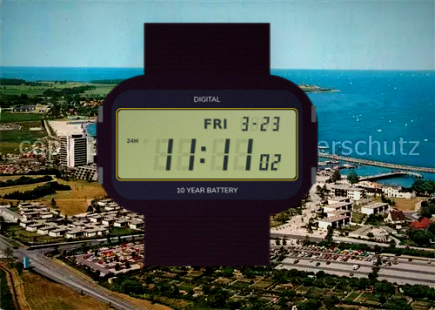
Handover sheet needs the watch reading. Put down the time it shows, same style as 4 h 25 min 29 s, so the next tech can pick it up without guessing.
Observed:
11 h 11 min 02 s
